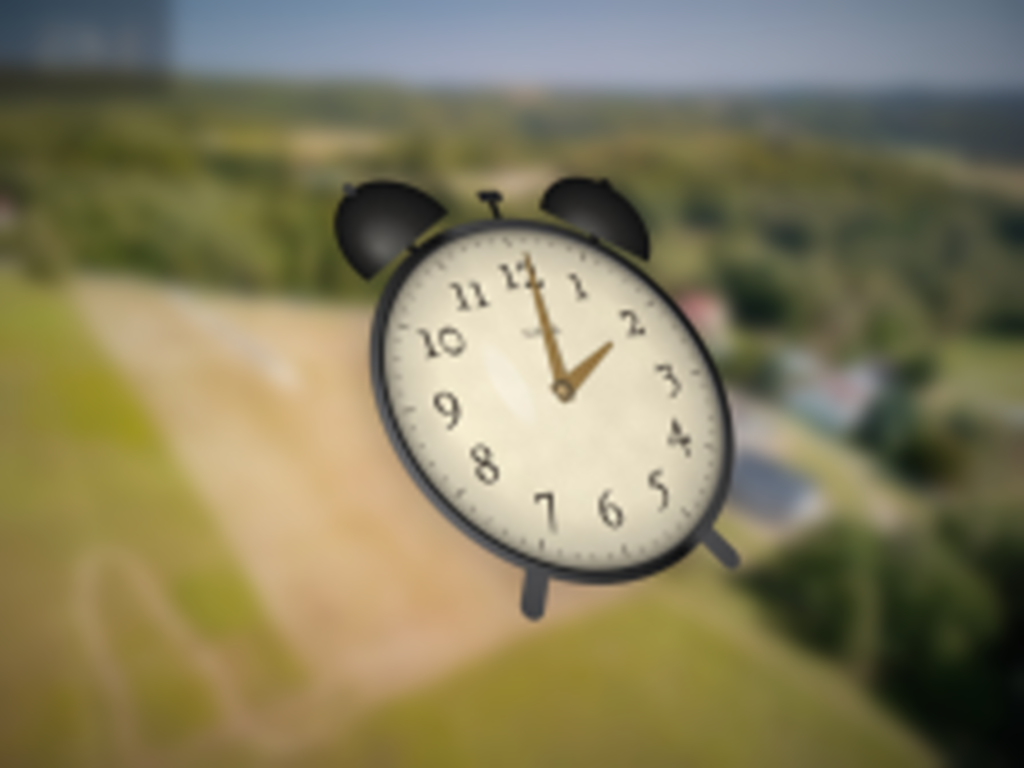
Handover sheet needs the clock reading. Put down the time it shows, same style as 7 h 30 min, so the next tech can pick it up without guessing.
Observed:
2 h 01 min
